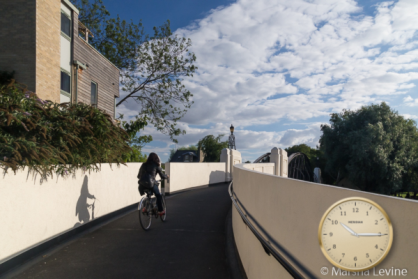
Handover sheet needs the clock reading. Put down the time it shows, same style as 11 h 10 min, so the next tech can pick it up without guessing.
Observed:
10 h 15 min
